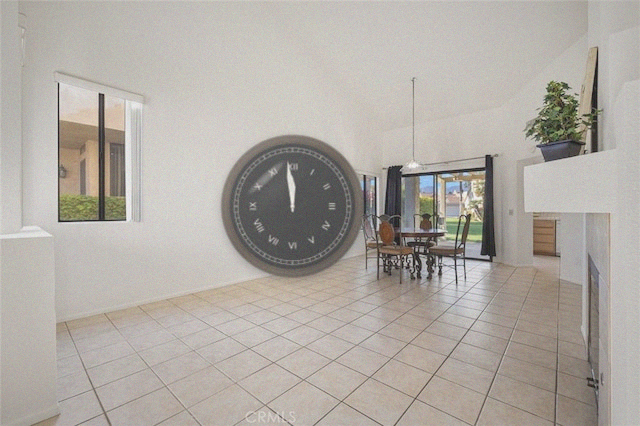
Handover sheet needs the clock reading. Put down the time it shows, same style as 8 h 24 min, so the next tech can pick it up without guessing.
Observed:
11 h 59 min
